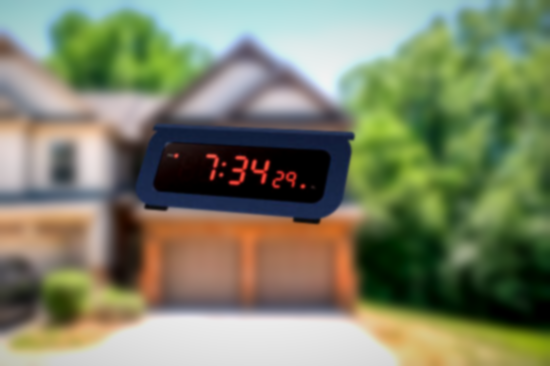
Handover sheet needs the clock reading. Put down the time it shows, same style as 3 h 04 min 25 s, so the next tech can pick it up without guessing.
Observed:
7 h 34 min 29 s
